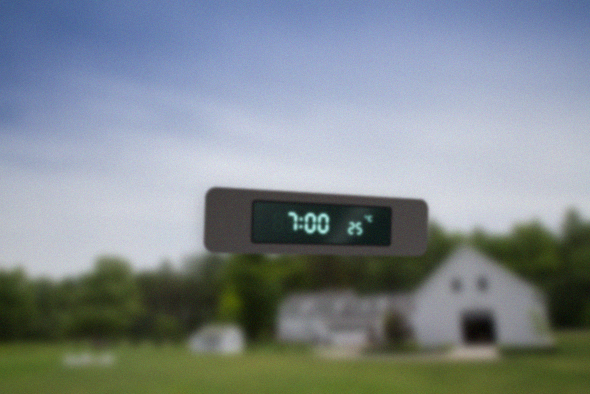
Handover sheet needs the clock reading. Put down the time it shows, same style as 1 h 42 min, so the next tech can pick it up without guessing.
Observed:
7 h 00 min
